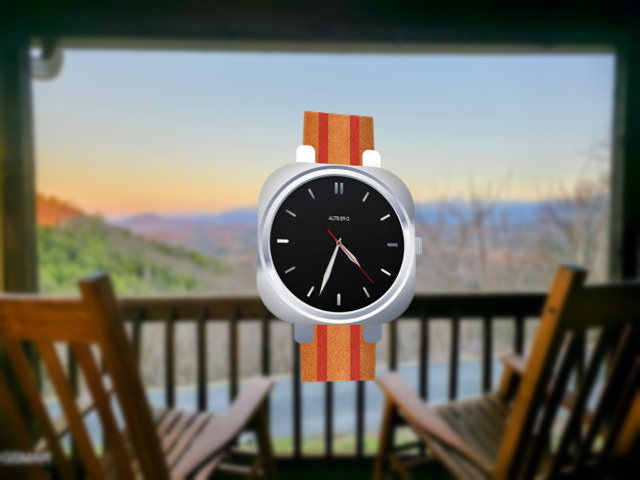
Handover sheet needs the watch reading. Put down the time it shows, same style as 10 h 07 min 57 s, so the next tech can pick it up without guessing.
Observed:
4 h 33 min 23 s
